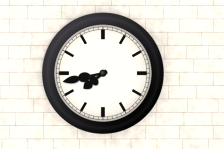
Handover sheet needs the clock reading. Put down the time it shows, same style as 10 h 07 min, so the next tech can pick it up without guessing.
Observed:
7 h 43 min
